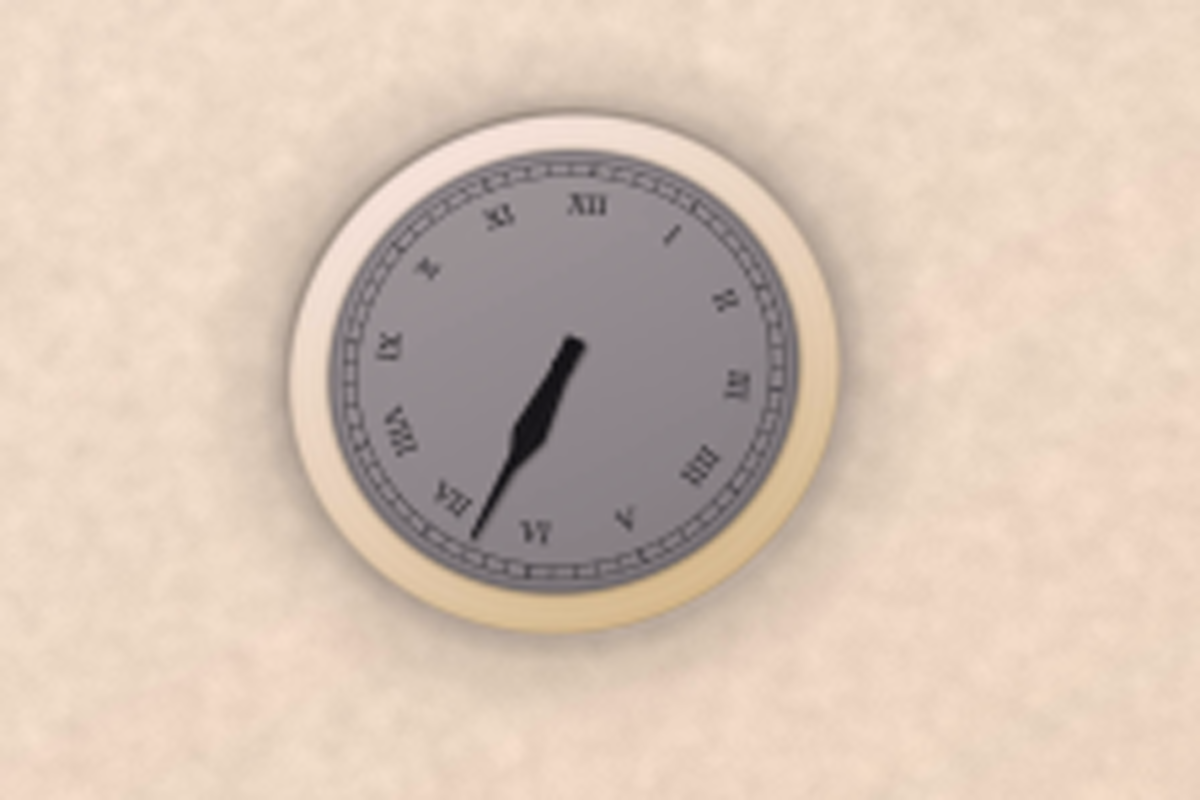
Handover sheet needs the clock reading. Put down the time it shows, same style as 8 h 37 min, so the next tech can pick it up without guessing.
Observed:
6 h 33 min
